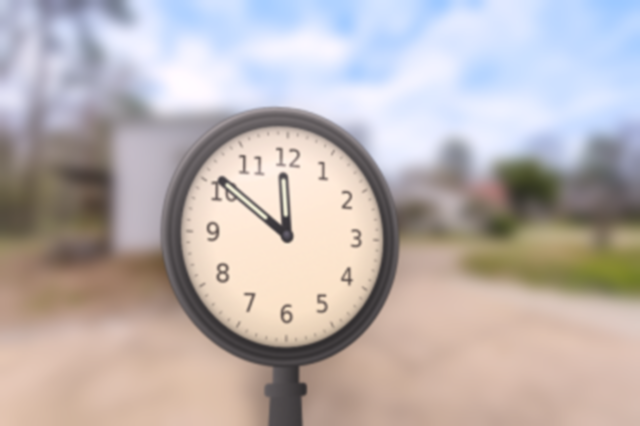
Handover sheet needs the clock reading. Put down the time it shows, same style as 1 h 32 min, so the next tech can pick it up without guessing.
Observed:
11 h 51 min
